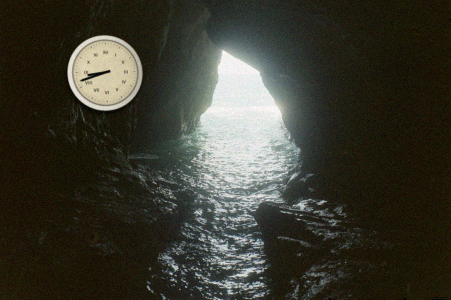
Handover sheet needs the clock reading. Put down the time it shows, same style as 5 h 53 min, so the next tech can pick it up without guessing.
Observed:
8 h 42 min
